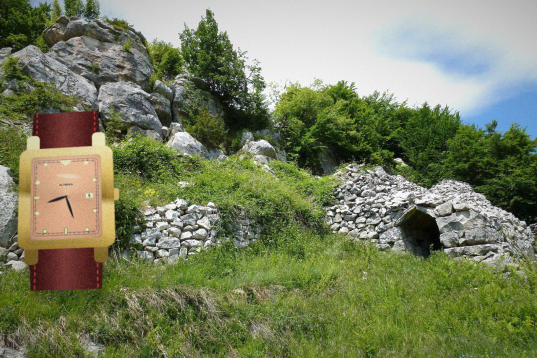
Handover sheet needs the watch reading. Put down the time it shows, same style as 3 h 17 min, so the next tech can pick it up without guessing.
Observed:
8 h 27 min
